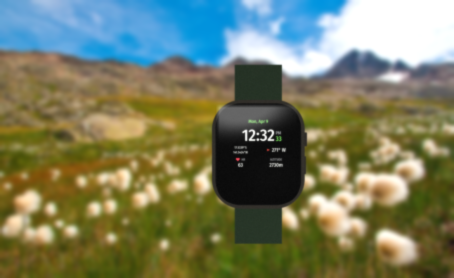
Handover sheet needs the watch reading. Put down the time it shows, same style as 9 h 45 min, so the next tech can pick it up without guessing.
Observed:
12 h 32 min
